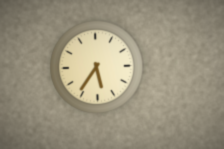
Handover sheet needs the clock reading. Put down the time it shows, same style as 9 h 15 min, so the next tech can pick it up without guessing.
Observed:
5 h 36 min
